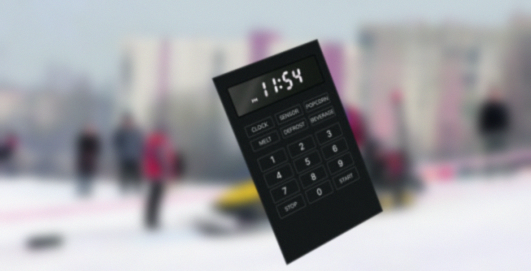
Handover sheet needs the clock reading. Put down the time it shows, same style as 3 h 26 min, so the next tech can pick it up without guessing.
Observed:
11 h 54 min
